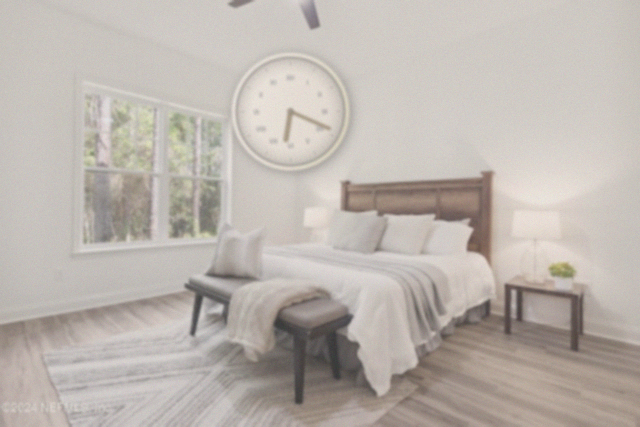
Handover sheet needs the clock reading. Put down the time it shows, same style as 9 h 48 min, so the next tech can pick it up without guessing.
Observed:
6 h 19 min
